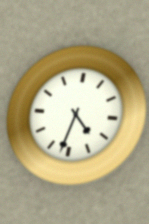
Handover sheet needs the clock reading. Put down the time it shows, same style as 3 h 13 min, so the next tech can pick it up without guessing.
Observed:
4 h 32 min
